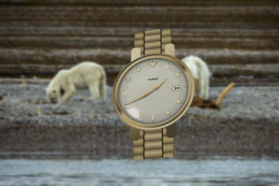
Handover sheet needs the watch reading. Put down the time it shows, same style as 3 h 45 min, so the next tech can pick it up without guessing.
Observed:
1 h 41 min
